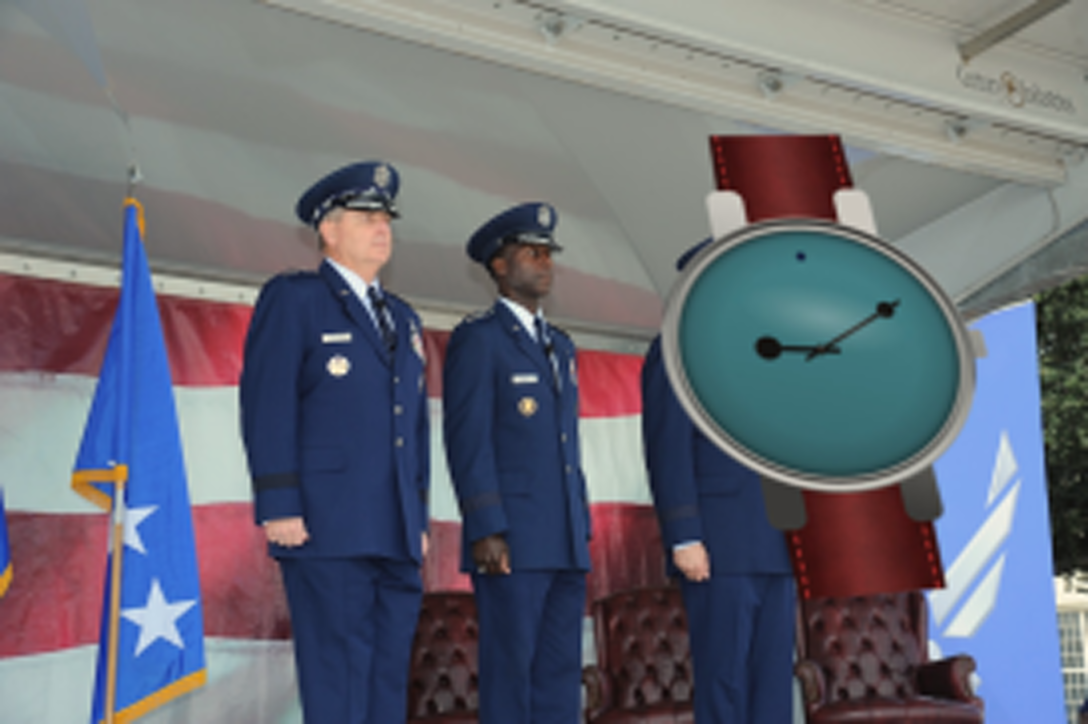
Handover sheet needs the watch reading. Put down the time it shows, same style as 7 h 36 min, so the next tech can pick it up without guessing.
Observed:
9 h 10 min
